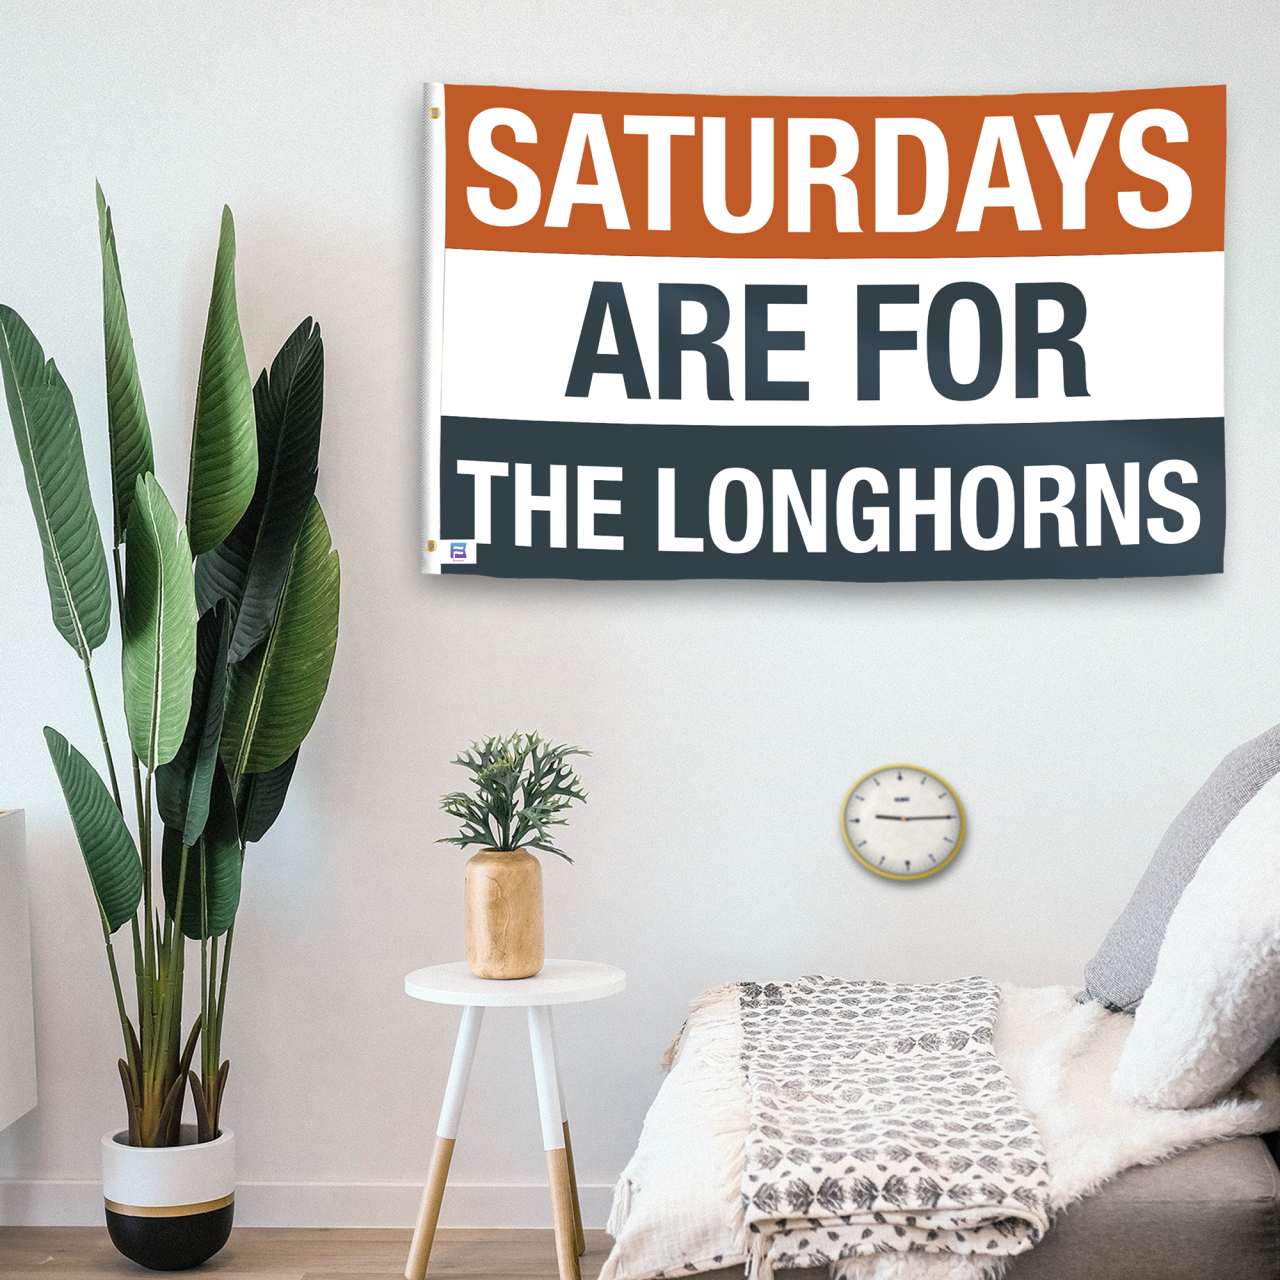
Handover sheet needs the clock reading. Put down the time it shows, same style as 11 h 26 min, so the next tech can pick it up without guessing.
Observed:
9 h 15 min
